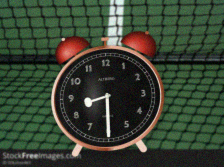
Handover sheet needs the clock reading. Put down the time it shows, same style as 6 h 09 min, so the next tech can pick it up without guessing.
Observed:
8 h 30 min
